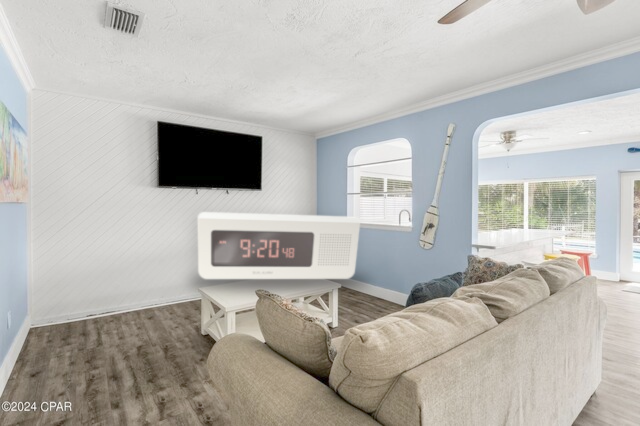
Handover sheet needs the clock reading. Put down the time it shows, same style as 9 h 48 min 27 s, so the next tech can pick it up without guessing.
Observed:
9 h 20 min 48 s
